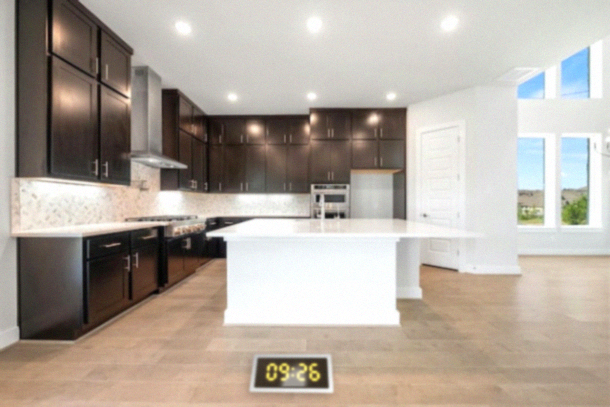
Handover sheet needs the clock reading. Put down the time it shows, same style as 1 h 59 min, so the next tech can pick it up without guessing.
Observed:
9 h 26 min
